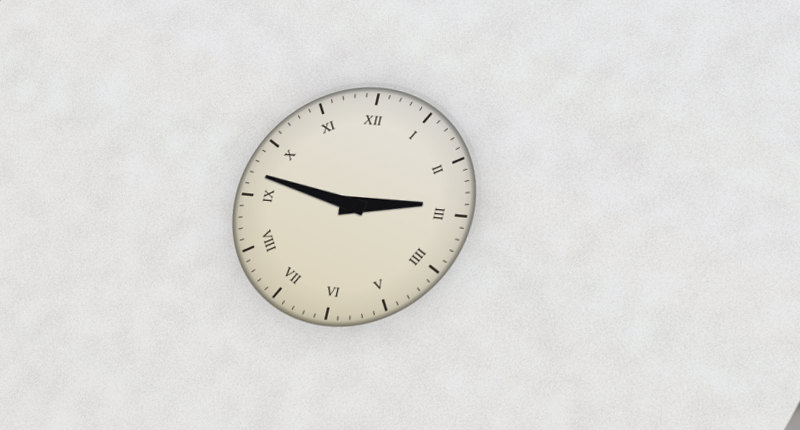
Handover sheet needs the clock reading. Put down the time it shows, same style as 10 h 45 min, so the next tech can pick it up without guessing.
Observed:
2 h 47 min
